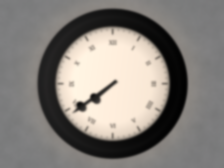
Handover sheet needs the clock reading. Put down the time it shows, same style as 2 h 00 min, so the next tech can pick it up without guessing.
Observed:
7 h 39 min
